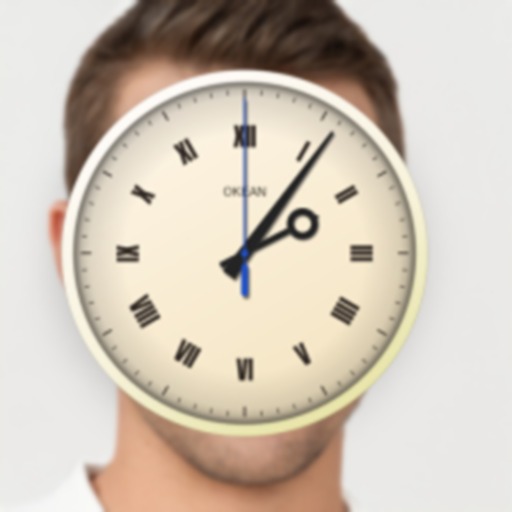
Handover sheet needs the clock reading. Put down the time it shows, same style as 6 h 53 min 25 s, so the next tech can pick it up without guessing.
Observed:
2 h 06 min 00 s
